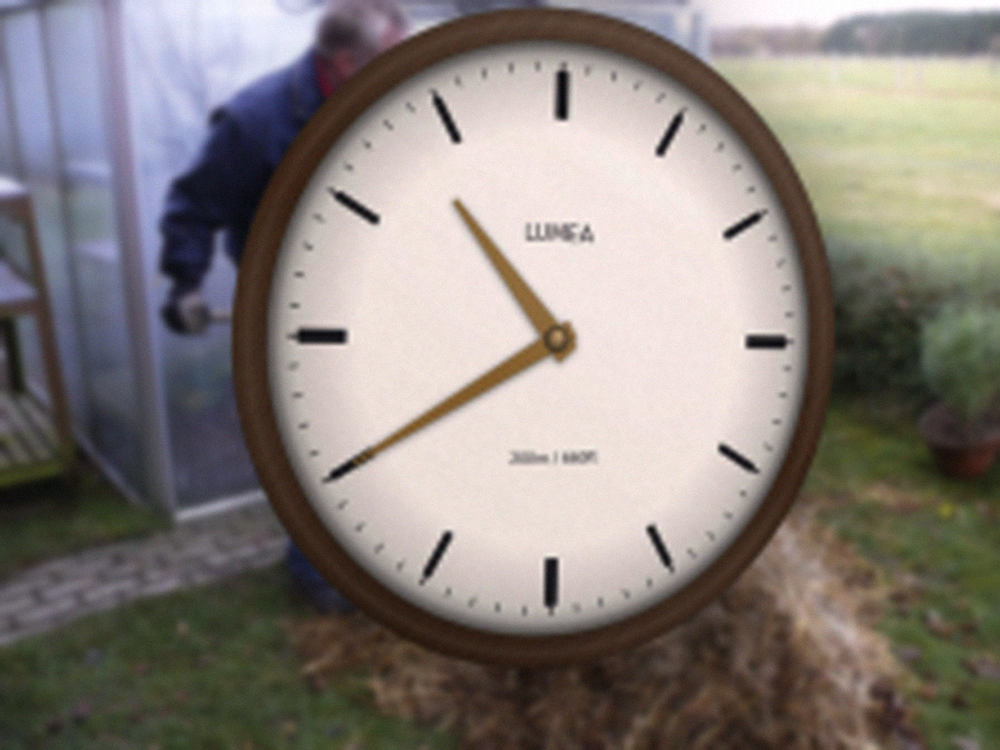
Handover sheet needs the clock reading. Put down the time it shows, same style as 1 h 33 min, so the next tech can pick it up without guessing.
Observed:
10 h 40 min
